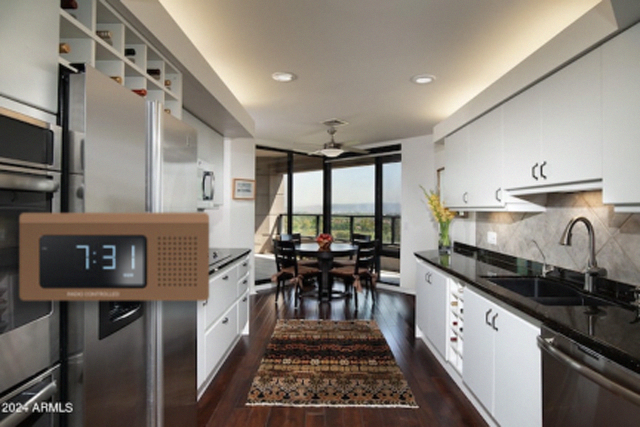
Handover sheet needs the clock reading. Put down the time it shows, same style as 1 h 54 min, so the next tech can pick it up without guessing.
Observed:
7 h 31 min
